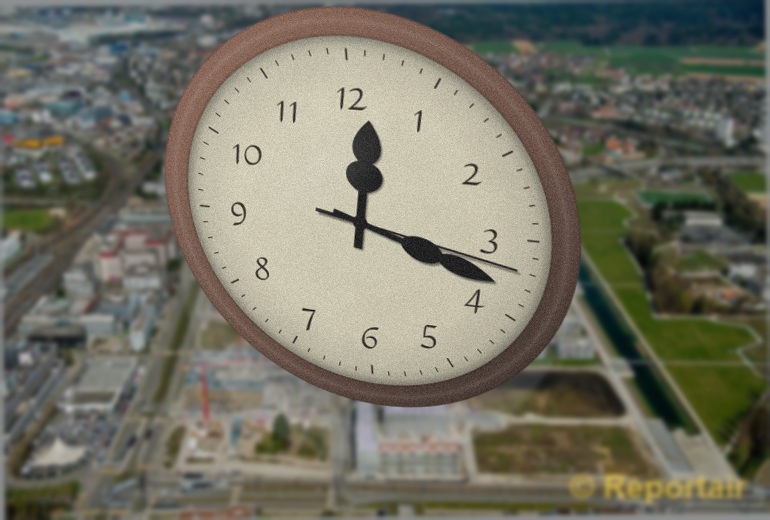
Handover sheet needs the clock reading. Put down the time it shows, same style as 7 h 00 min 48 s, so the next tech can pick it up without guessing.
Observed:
12 h 18 min 17 s
